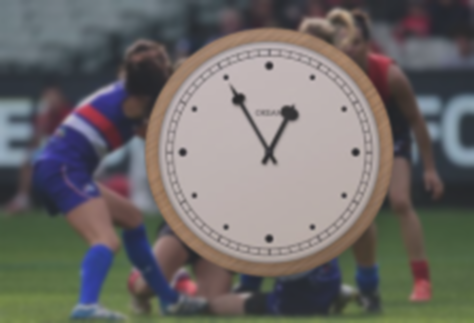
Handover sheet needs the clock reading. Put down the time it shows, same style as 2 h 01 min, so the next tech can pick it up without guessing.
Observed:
12 h 55 min
